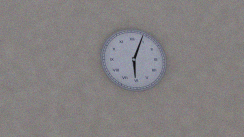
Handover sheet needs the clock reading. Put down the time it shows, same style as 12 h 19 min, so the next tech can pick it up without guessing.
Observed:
6 h 04 min
